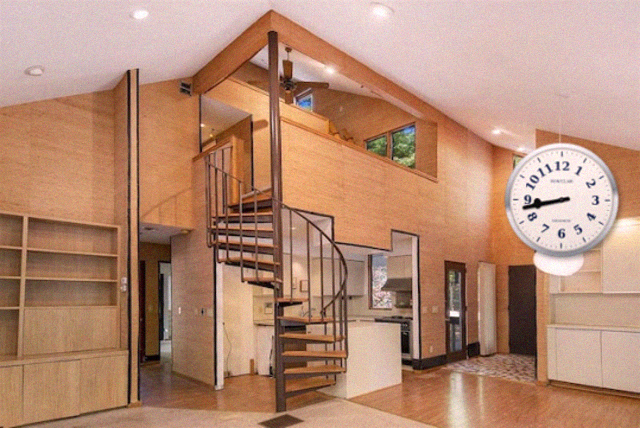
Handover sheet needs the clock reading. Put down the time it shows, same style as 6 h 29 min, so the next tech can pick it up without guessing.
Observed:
8 h 43 min
